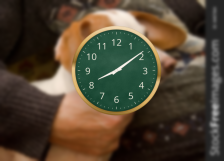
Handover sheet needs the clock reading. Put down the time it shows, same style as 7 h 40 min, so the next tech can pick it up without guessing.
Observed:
8 h 09 min
